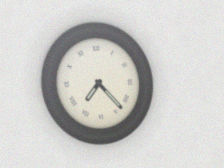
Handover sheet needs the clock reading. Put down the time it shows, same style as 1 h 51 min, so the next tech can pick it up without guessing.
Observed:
7 h 23 min
